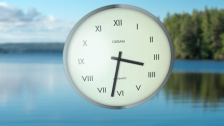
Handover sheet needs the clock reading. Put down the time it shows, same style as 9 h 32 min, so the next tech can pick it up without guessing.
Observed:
3 h 32 min
